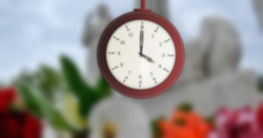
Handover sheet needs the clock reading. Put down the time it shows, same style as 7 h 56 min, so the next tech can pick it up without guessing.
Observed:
4 h 00 min
